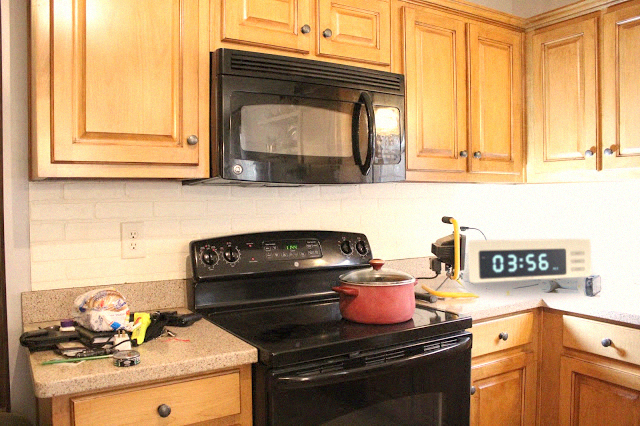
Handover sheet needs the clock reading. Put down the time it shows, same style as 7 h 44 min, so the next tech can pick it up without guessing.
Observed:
3 h 56 min
